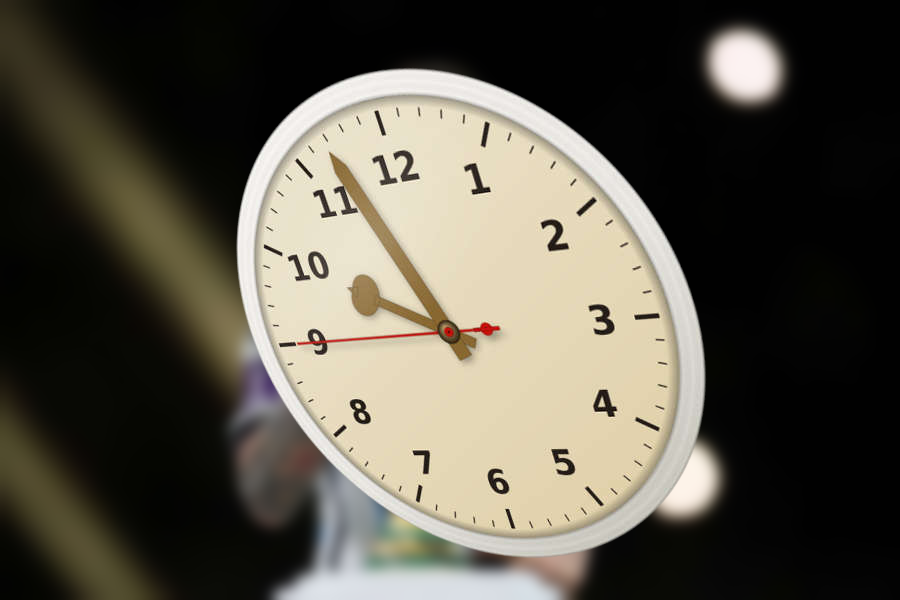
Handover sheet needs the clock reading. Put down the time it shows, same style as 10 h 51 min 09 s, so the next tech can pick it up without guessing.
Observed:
9 h 56 min 45 s
